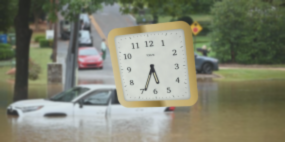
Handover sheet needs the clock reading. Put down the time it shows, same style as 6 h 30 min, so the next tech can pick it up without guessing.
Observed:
5 h 34 min
